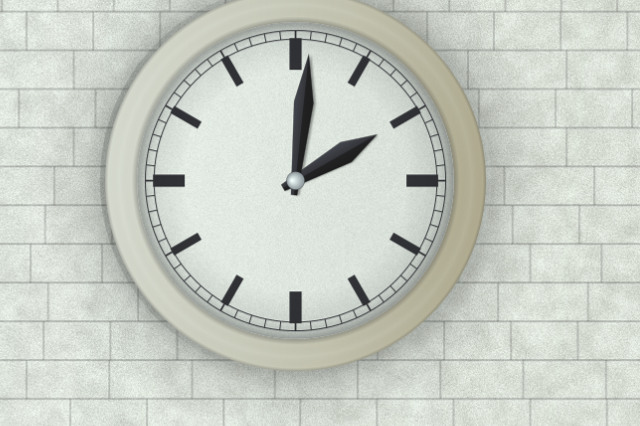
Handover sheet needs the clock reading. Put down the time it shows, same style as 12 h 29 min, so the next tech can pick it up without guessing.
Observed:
2 h 01 min
